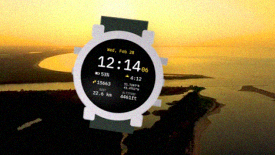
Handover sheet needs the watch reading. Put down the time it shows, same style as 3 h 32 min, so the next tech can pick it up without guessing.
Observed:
12 h 14 min
